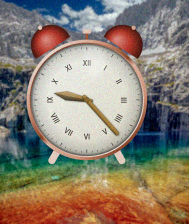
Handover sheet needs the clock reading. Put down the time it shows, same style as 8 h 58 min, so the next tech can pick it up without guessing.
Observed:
9 h 23 min
